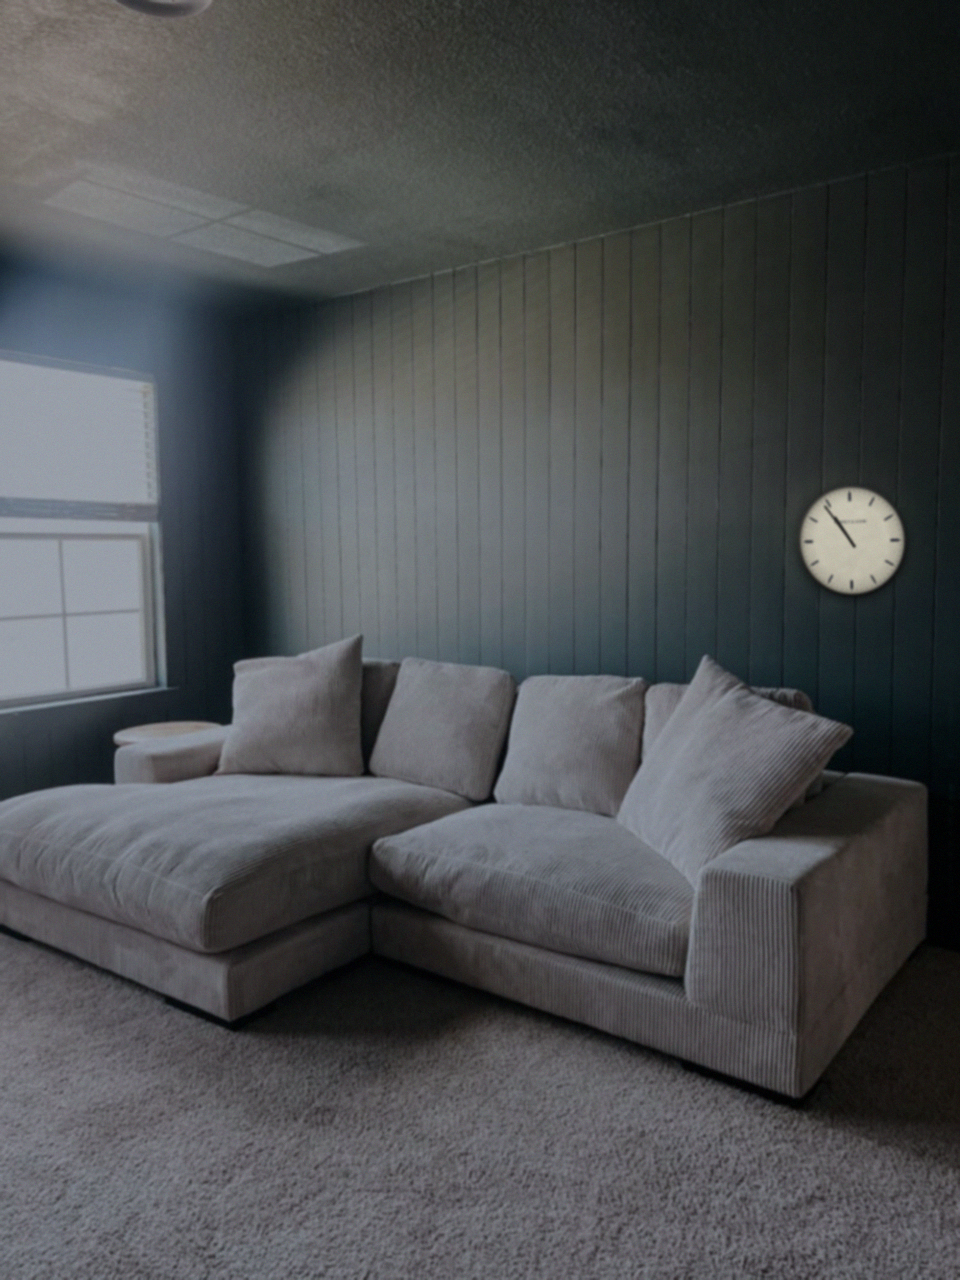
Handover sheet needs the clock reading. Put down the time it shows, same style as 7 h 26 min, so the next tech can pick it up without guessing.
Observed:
10 h 54 min
